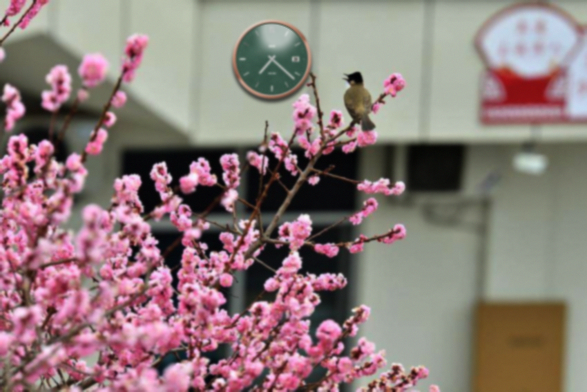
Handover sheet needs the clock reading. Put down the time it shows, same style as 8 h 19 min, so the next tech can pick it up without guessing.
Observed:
7 h 22 min
